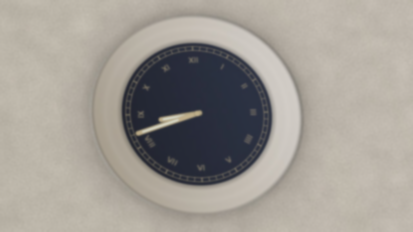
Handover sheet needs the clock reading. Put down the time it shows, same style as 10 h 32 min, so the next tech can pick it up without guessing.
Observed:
8 h 42 min
